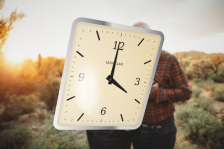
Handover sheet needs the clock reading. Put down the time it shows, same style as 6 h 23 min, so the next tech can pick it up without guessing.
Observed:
4 h 00 min
